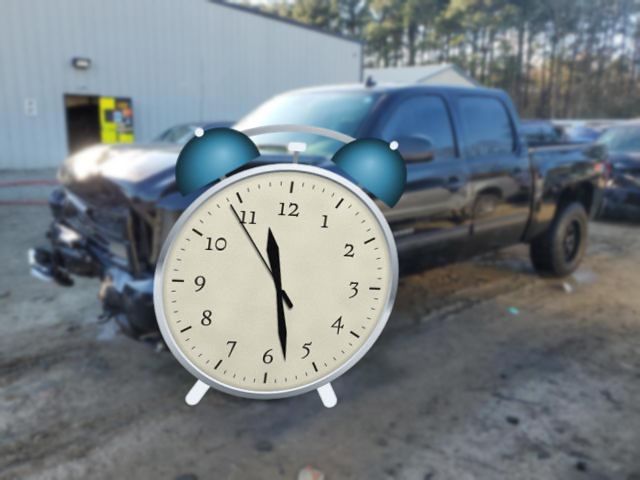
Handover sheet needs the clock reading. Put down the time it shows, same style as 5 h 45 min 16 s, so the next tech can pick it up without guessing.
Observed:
11 h 27 min 54 s
